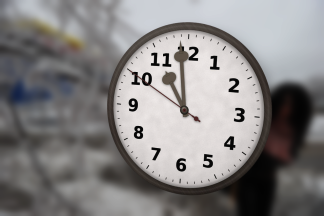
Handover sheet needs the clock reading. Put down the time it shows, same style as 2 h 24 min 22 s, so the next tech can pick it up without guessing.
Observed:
10 h 58 min 50 s
